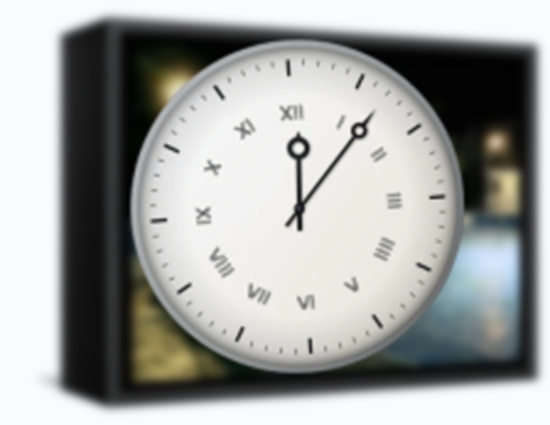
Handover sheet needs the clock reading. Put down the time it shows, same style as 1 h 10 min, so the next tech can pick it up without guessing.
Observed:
12 h 07 min
